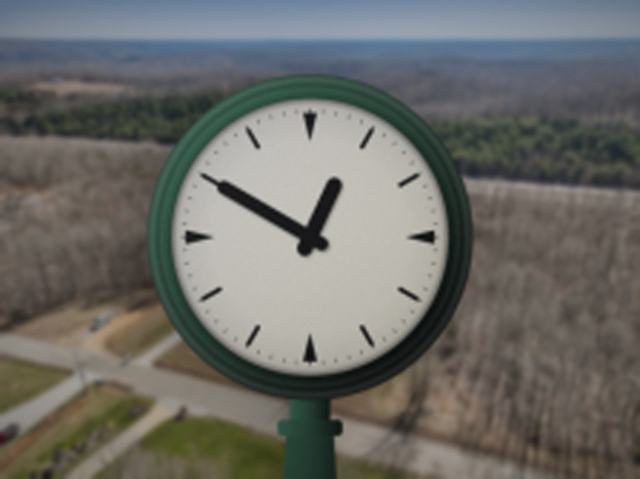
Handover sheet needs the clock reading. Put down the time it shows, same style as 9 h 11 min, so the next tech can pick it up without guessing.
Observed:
12 h 50 min
